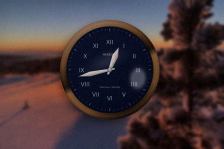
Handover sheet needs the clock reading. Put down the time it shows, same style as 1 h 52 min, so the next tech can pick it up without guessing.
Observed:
12 h 43 min
